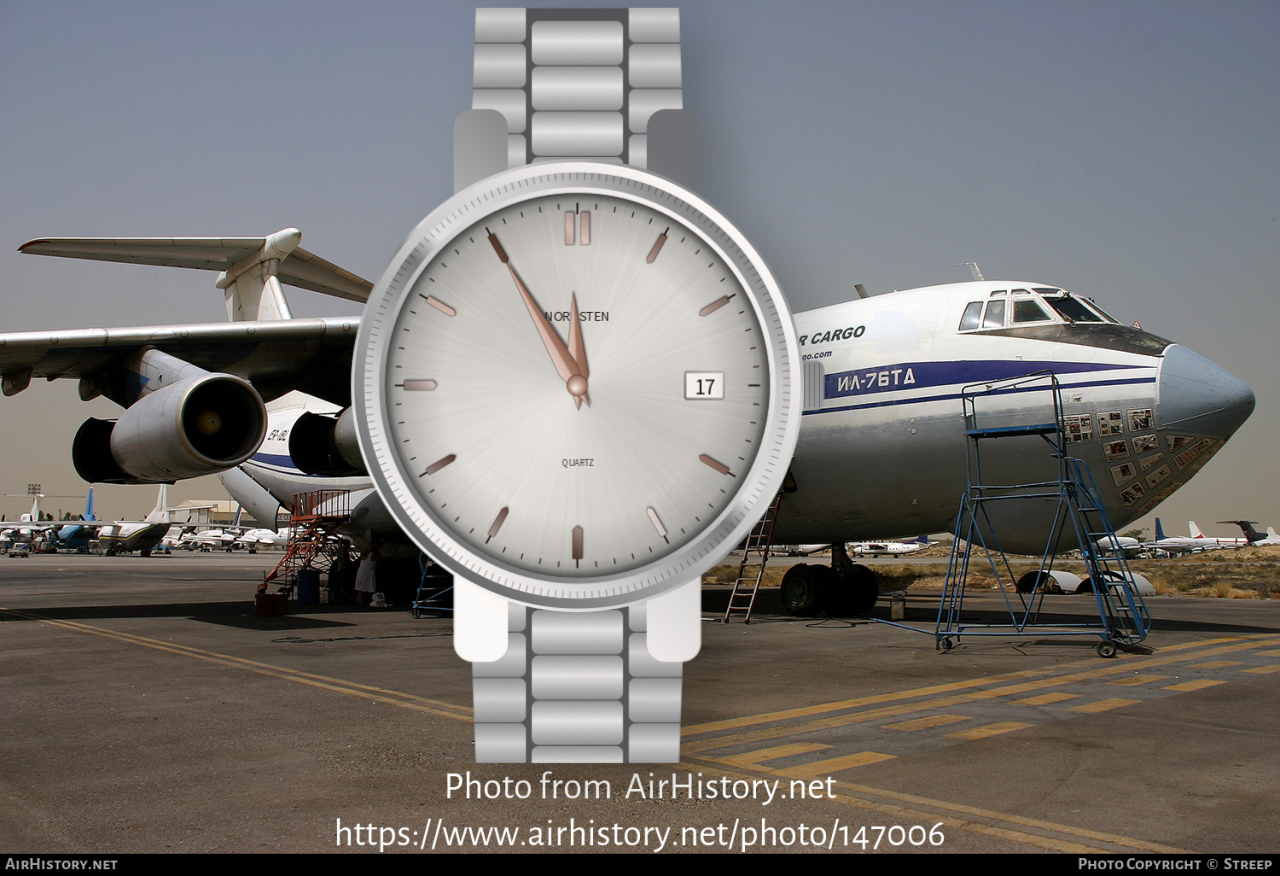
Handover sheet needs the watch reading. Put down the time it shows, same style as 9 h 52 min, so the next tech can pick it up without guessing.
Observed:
11 h 55 min
